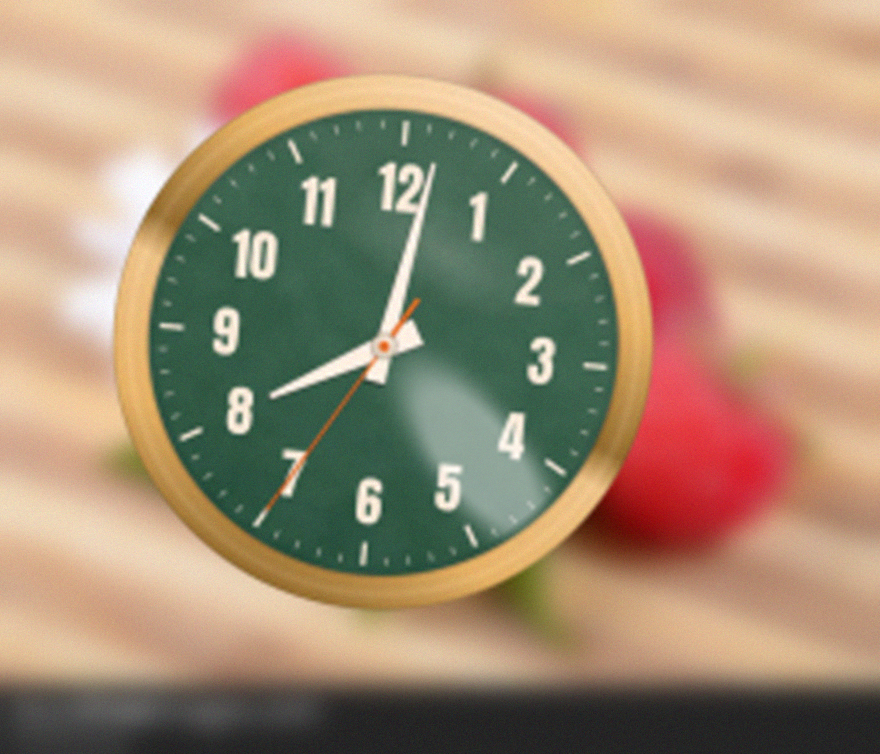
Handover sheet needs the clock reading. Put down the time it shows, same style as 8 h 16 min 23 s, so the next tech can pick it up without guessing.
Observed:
8 h 01 min 35 s
